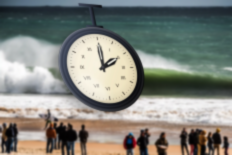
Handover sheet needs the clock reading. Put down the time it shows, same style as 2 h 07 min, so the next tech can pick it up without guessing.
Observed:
2 h 00 min
